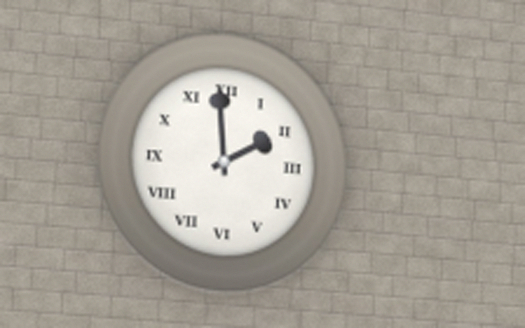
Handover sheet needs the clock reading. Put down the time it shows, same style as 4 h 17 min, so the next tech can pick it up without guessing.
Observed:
1 h 59 min
